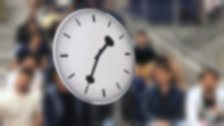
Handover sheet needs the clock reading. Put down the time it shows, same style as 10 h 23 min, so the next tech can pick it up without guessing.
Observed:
1 h 35 min
